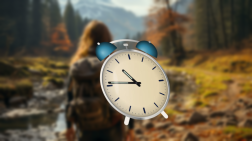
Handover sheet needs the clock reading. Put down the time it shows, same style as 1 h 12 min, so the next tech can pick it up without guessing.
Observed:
10 h 46 min
